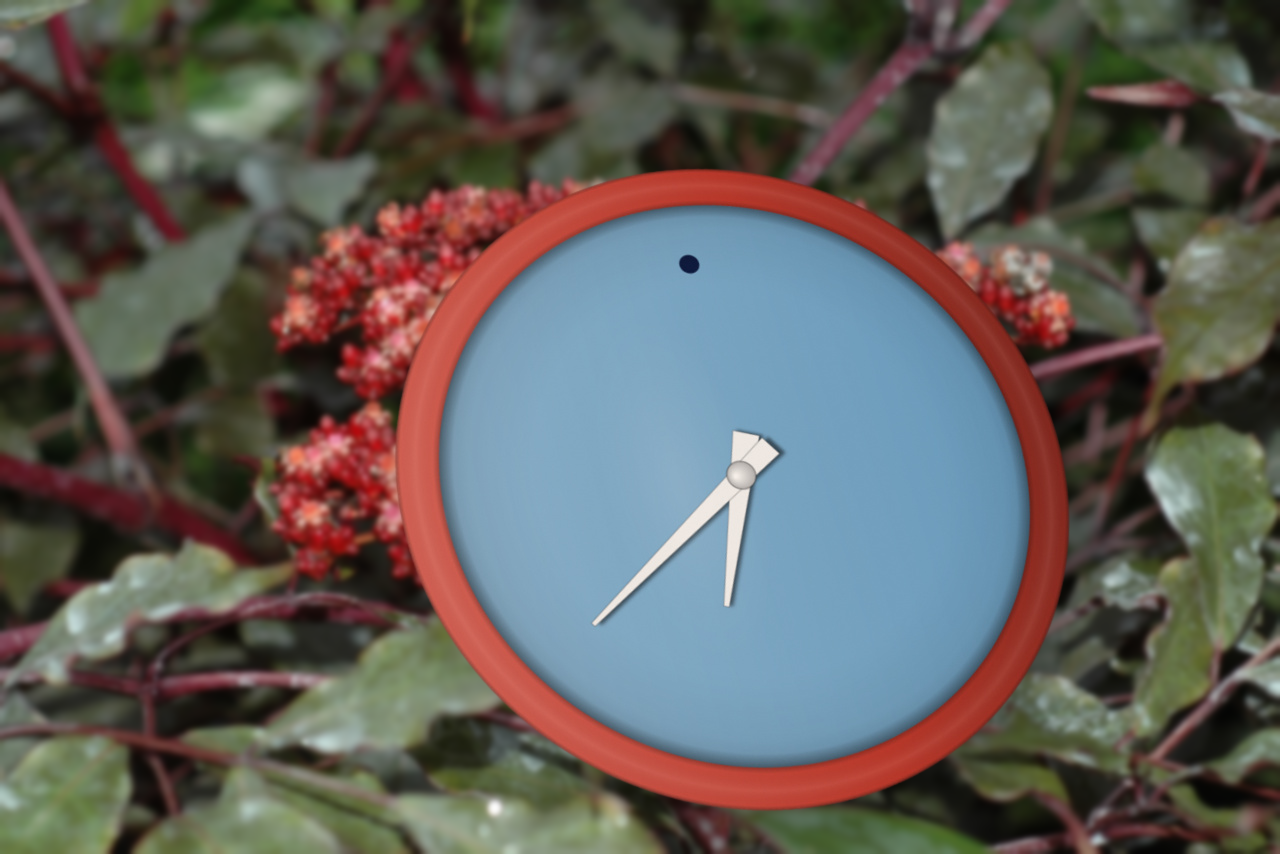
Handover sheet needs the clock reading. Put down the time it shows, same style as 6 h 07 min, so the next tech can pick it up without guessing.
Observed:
6 h 39 min
